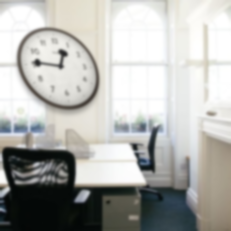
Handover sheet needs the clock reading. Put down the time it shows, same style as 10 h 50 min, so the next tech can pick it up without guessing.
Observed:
12 h 46 min
